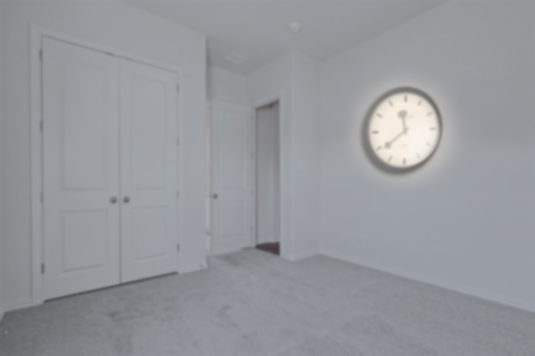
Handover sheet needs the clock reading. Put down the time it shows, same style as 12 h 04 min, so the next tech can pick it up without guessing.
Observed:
11 h 39 min
